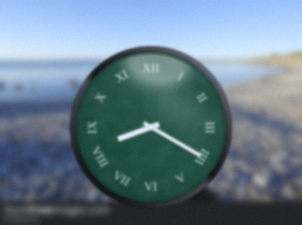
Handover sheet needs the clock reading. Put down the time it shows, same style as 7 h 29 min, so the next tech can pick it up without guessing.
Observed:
8 h 20 min
